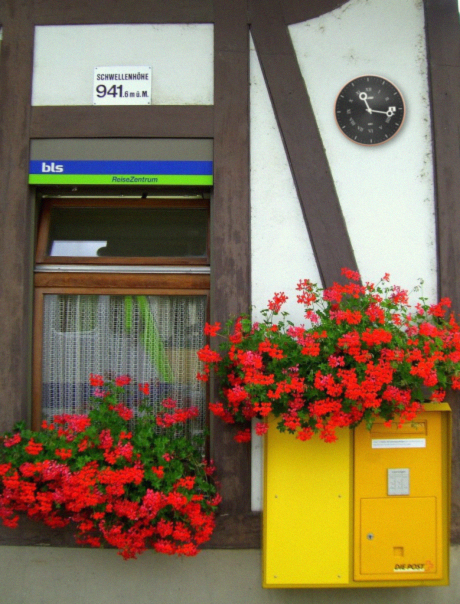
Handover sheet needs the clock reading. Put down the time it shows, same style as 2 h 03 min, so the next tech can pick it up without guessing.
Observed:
11 h 17 min
